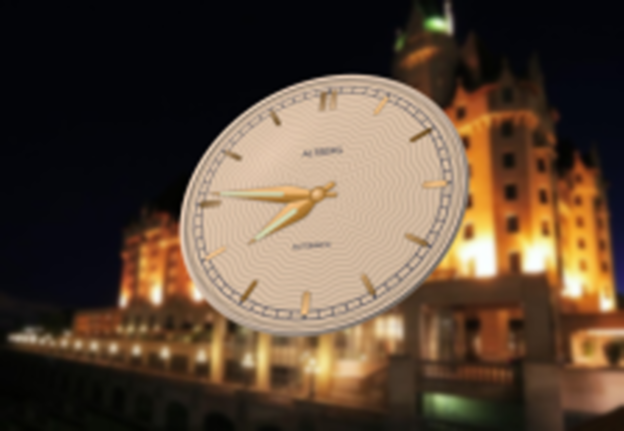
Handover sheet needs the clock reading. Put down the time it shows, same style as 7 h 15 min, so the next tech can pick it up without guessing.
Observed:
7 h 46 min
